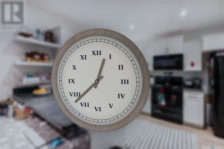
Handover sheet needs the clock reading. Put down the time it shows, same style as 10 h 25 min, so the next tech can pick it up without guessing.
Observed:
12 h 38 min
